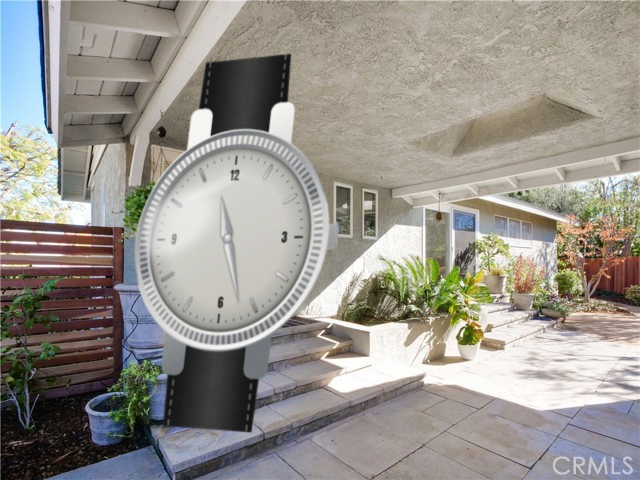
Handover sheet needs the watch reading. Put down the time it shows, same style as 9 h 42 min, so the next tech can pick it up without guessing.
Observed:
11 h 27 min
